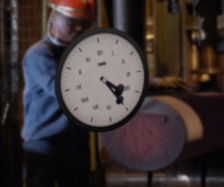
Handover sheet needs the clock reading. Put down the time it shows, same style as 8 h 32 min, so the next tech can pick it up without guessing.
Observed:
4 h 25 min
